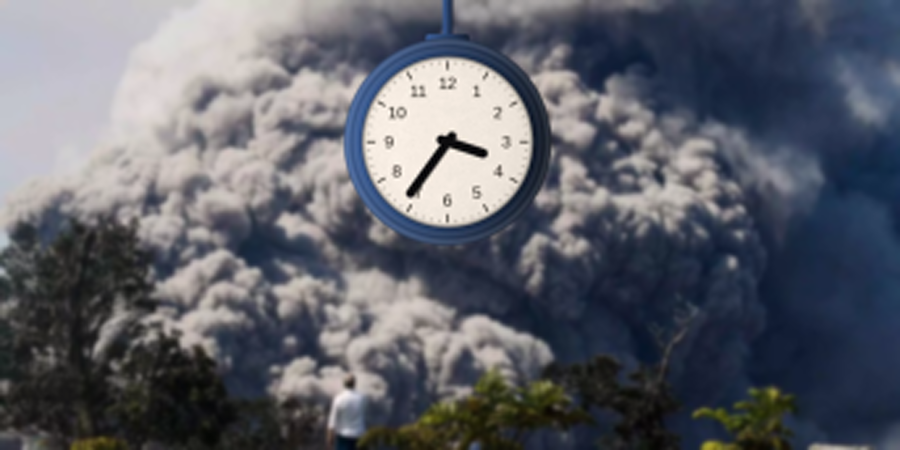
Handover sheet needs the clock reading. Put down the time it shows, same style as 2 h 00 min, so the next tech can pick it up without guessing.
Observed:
3 h 36 min
